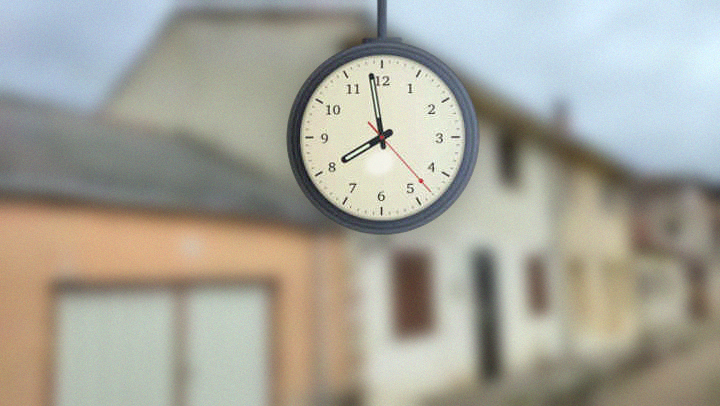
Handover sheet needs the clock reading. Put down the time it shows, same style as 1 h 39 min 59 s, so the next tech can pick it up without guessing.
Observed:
7 h 58 min 23 s
